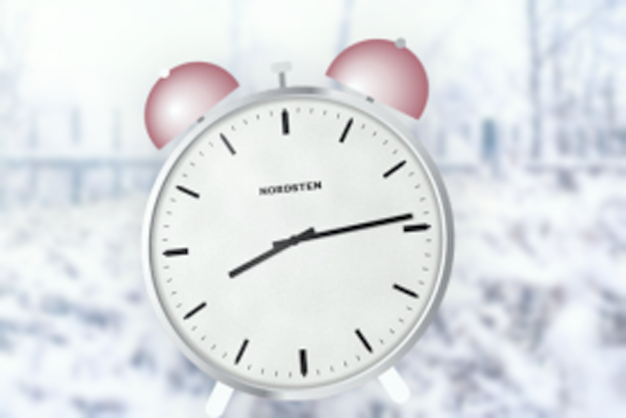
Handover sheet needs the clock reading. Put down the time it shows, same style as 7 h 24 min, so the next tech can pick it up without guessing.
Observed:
8 h 14 min
